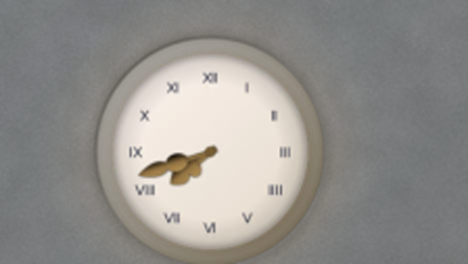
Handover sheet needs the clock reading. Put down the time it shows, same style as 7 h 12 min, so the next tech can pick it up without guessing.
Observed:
7 h 42 min
